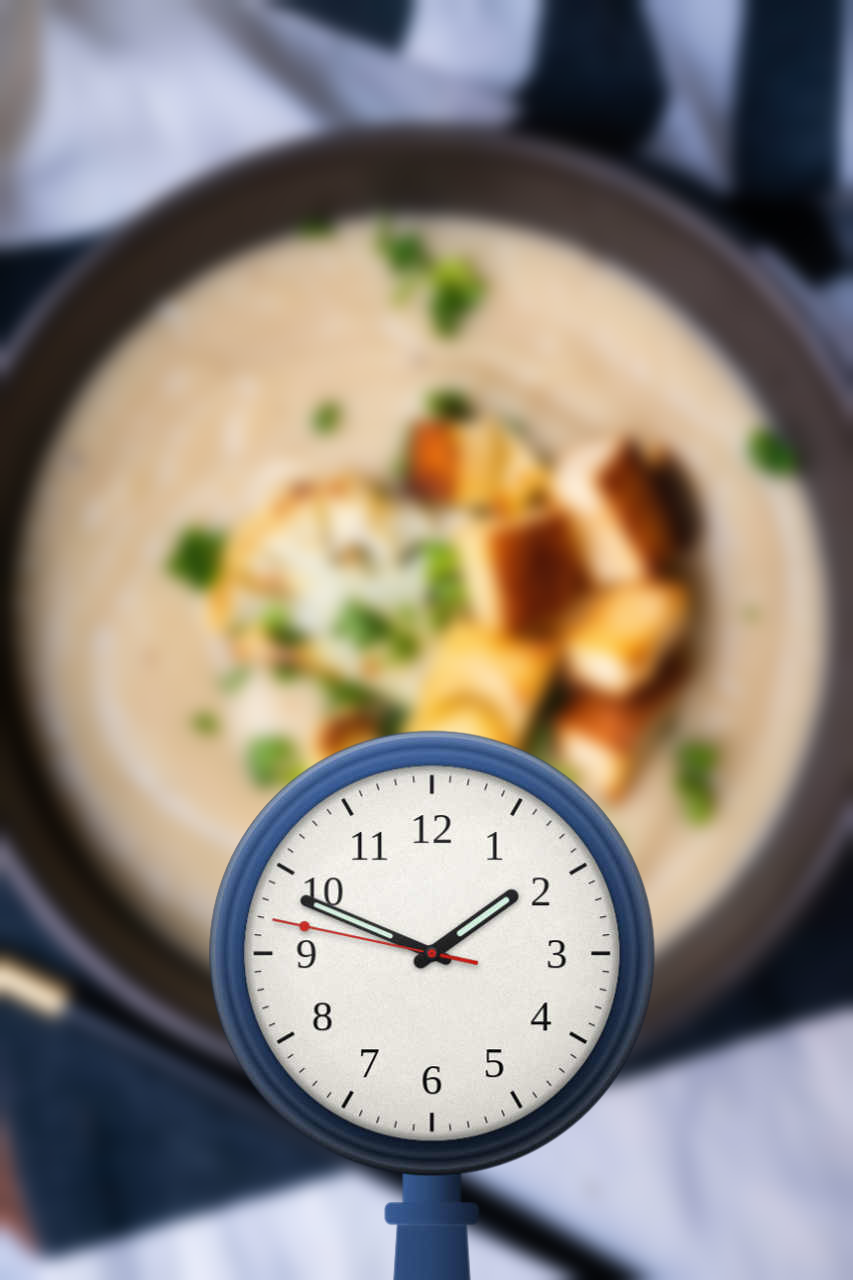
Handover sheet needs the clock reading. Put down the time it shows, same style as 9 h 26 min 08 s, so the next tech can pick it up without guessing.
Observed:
1 h 48 min 47 s
